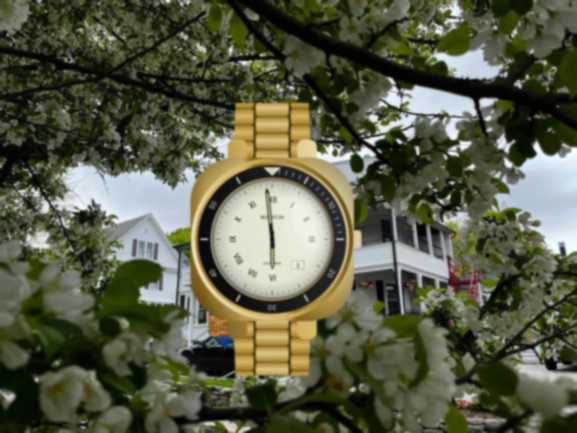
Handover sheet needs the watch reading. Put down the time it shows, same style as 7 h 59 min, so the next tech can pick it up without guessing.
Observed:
5 h 59 min
